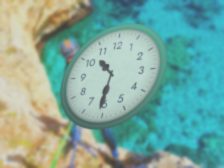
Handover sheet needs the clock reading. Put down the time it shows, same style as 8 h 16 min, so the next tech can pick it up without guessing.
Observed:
10 h 31 min
